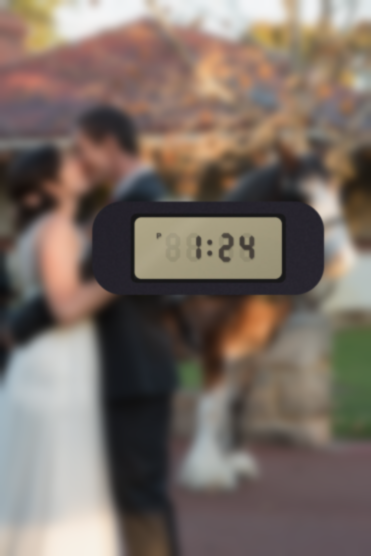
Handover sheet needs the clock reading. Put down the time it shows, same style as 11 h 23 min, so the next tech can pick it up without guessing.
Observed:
1 h 24 min
